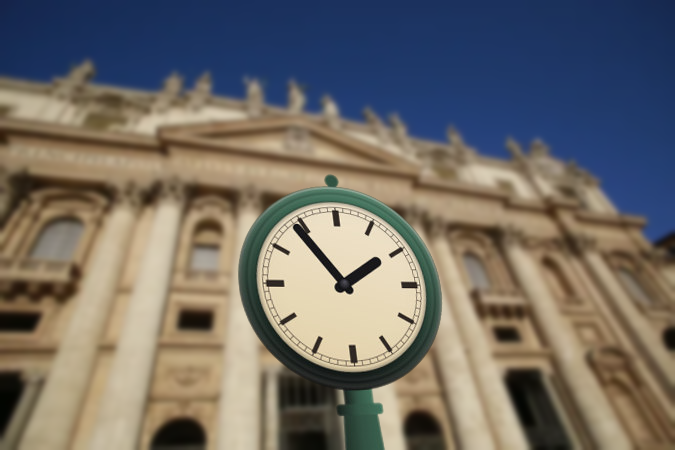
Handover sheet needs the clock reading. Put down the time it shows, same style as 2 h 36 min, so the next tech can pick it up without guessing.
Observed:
1 h 54 min
